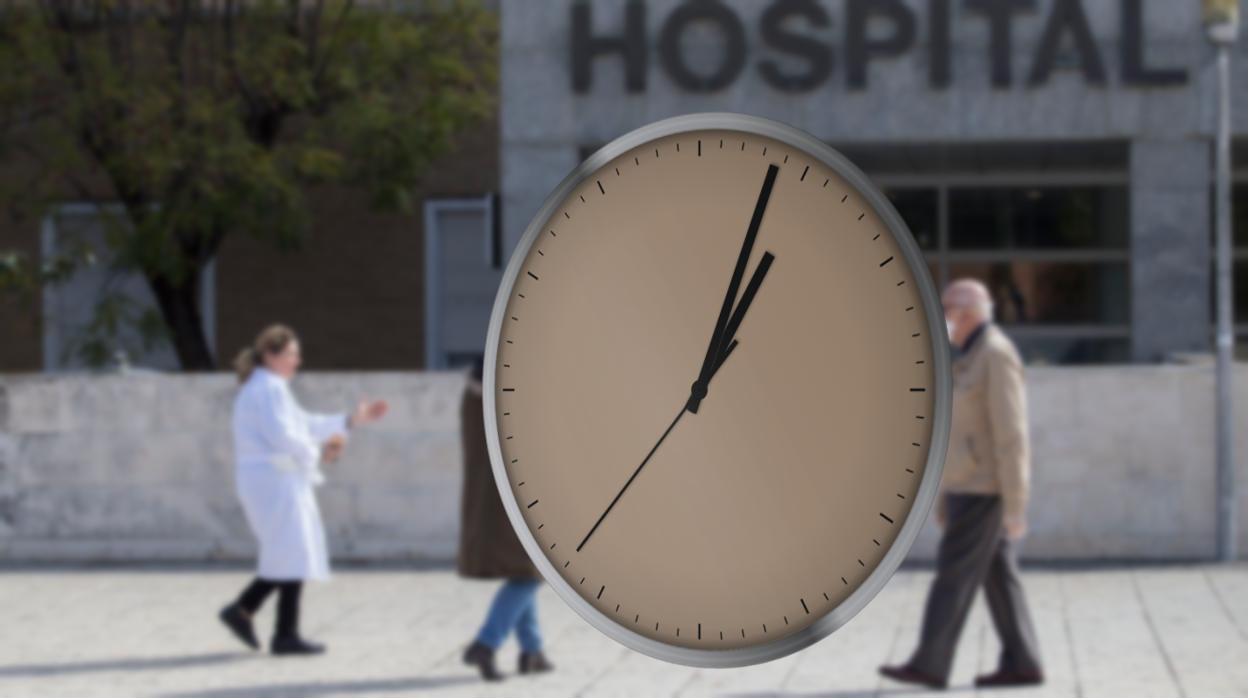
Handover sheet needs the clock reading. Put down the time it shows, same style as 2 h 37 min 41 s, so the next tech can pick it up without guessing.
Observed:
1 h 03 min 37 s
